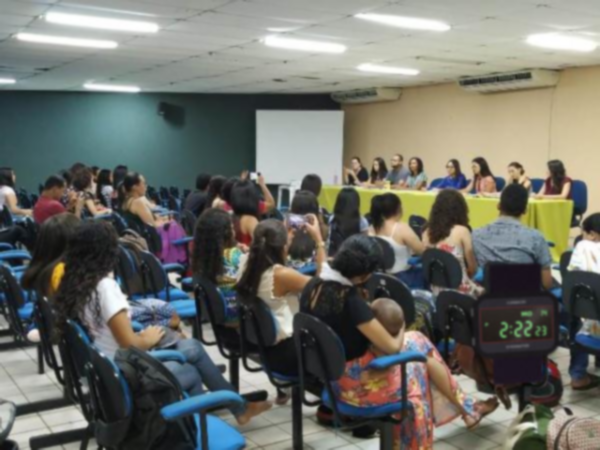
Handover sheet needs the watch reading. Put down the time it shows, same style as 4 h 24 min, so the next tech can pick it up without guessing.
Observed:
2 h 22 min
